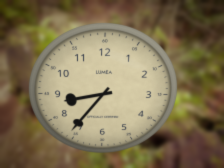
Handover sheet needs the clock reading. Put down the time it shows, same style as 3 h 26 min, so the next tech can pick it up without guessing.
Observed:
8 h 36 min
